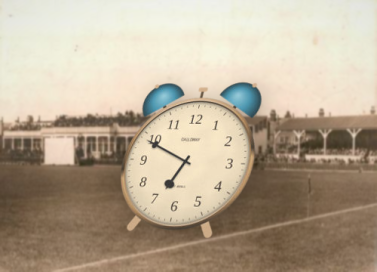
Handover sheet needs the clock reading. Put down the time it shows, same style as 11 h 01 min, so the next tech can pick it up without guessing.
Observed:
6 h 49 min
